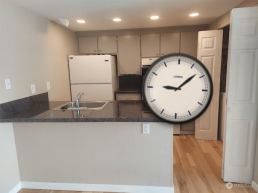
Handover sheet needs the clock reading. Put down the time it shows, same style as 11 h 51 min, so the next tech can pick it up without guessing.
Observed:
9 h 08 min
